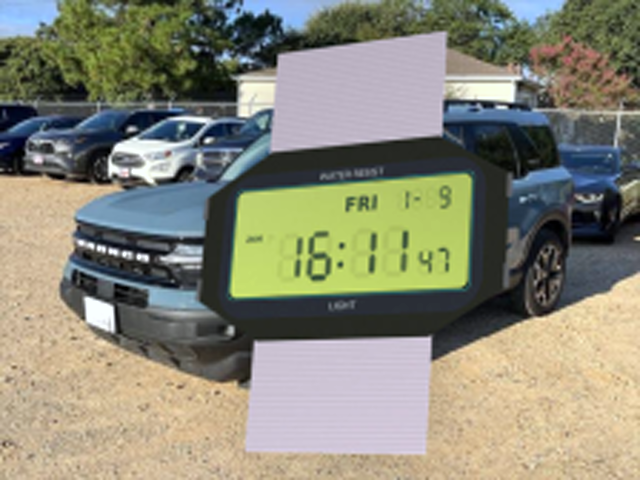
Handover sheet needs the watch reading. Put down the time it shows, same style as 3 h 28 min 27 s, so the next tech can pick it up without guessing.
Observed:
16 h 11 min 47 s
